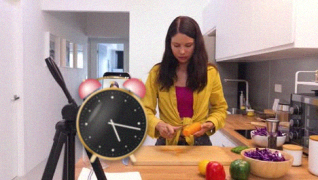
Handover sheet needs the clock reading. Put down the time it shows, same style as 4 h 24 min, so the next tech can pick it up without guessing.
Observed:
5 h 17 min
